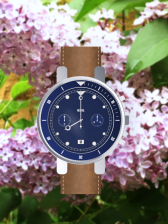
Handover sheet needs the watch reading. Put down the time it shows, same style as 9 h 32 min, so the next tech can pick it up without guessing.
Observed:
8 h 00 min
